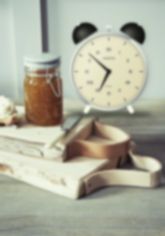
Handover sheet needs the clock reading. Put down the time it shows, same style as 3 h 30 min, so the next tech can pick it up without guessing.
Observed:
6 h 52 min
